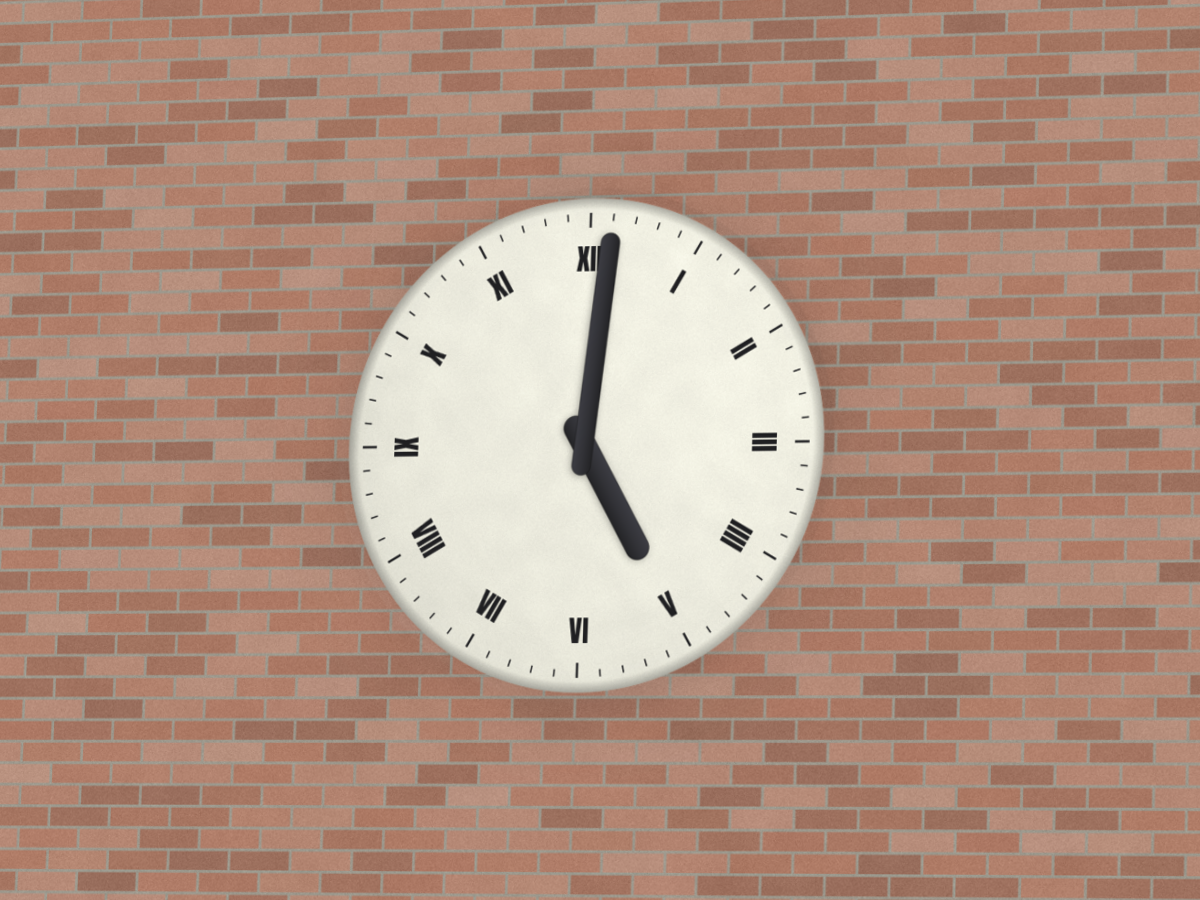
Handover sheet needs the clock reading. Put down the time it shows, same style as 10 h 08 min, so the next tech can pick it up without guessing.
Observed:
5 h 01 min
